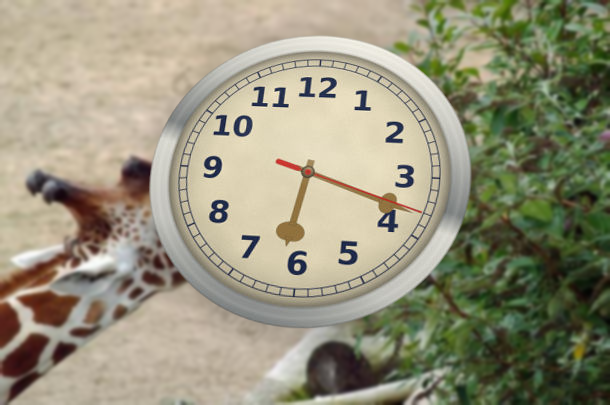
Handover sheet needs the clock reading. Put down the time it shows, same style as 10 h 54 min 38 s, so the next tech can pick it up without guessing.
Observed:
6 h 18 min 18 s
